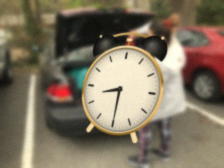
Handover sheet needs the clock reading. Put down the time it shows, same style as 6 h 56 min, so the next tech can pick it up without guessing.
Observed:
8 h 30 min
